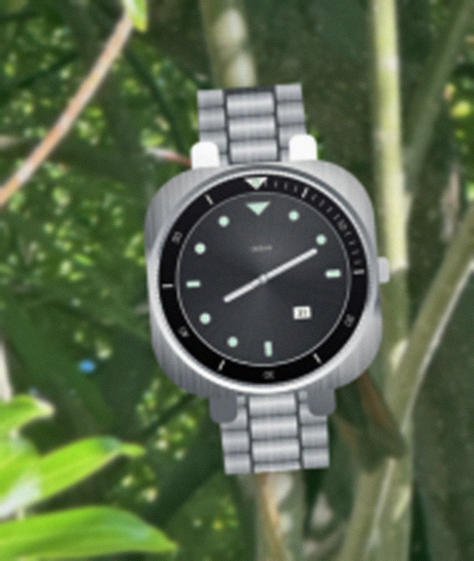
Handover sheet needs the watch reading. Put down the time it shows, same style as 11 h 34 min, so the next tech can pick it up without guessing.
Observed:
8 h 11 min
